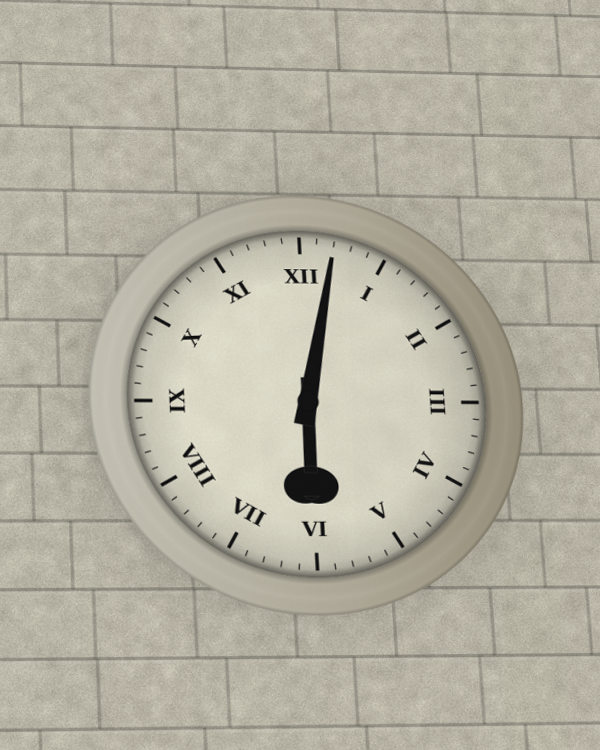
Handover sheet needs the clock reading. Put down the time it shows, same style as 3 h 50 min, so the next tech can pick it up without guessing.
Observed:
6 h 02 min
